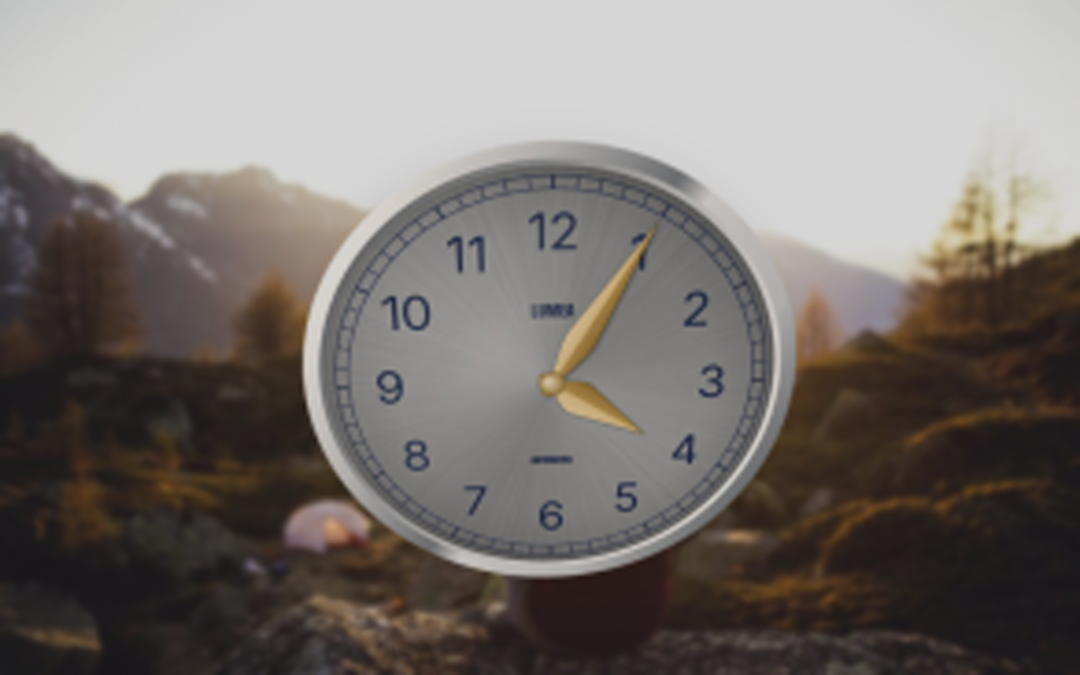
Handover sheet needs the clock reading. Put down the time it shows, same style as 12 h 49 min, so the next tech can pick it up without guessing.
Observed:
4 h 05 min
